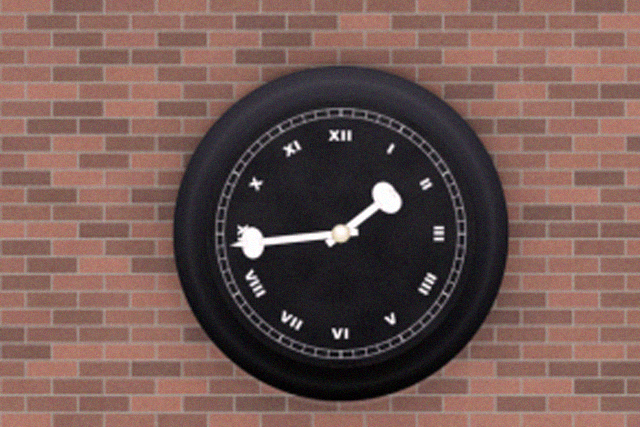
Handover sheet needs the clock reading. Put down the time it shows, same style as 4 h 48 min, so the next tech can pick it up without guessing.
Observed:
1 h 44 min
